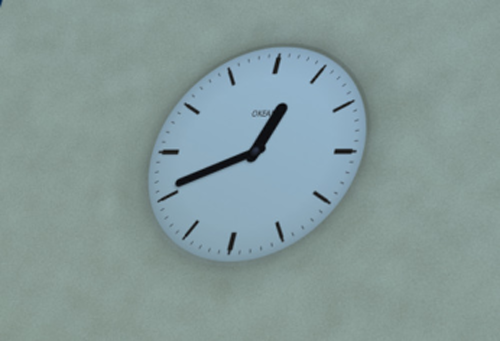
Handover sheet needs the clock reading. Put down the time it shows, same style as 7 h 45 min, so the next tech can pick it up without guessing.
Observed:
12 h 41 min
